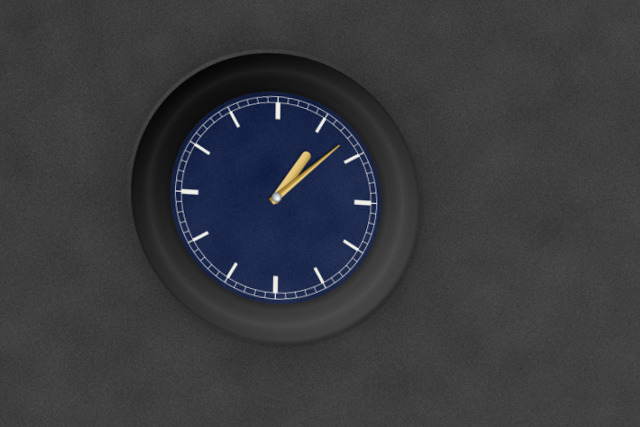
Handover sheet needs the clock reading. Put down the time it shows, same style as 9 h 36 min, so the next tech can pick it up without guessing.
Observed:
1 h 08 min
